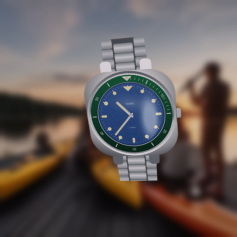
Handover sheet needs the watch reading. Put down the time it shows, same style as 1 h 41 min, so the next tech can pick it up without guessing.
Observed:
10 h 37 min
